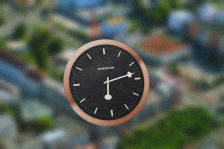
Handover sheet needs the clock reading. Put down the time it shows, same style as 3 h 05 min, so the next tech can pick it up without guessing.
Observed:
6 h 13 min
